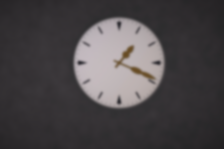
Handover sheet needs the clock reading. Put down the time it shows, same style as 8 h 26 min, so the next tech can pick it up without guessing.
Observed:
1 h 19 min
